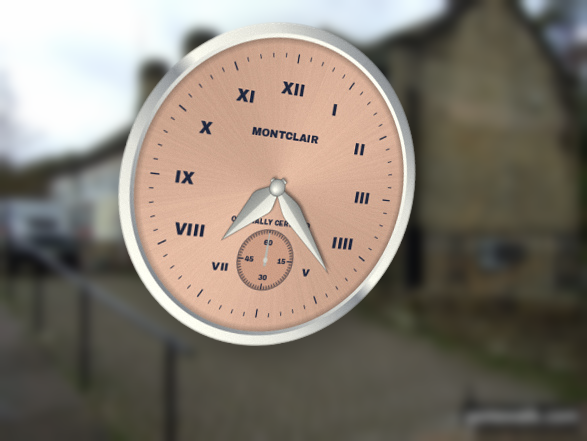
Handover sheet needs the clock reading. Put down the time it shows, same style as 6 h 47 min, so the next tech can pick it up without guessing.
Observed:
7 h 23 min
